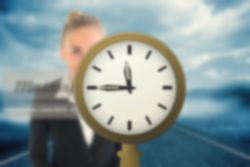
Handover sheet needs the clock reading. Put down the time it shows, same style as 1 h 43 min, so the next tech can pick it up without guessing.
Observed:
11 h 45 min
